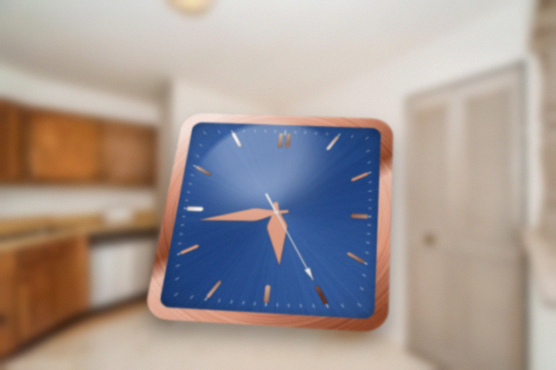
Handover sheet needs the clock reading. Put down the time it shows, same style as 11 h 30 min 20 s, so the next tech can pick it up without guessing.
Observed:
5 h 43 min 25 s
